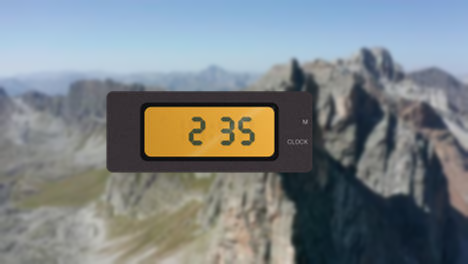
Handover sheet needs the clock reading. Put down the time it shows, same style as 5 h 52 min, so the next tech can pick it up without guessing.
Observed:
2 h 35 min
